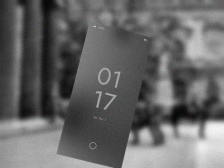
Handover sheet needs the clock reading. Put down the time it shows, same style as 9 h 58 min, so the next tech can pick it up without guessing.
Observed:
1 h 17 min
